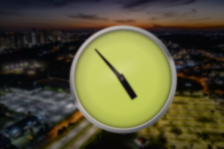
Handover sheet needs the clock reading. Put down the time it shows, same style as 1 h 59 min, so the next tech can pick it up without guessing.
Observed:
4 h 53 min
